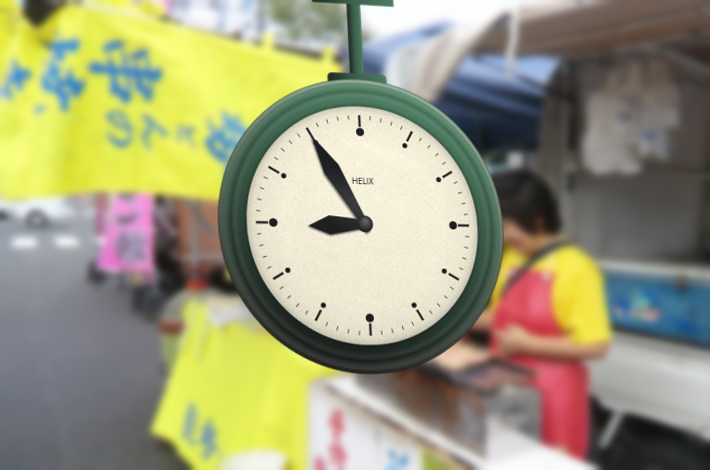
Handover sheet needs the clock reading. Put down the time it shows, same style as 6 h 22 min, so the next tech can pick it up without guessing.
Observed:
8 h 55 min
